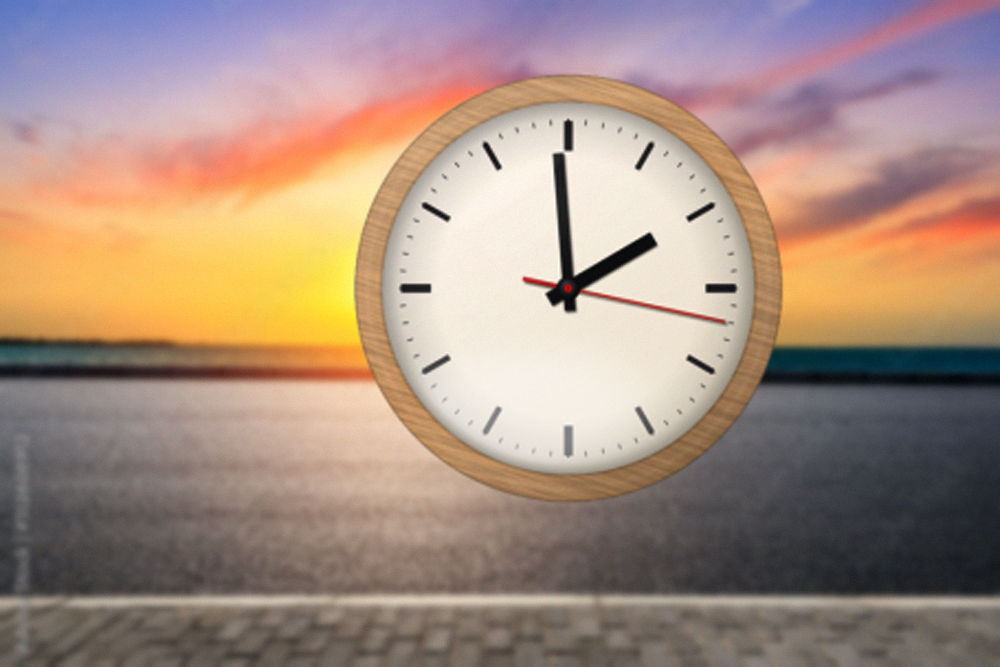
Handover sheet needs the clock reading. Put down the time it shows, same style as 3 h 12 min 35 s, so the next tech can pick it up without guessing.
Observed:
1 h 59 min 17 s
